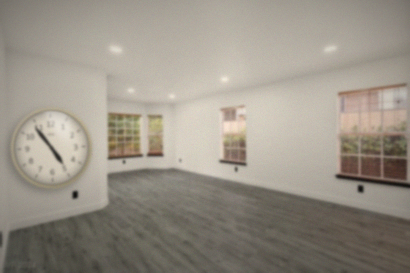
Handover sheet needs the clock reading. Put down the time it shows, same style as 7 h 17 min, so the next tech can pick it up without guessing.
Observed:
4 h 54 min
